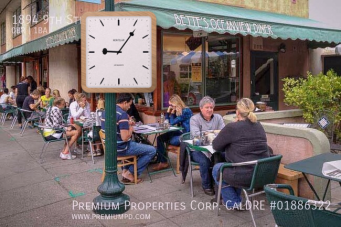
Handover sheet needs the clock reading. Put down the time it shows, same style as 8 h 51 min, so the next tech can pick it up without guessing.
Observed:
9 h 06 min
